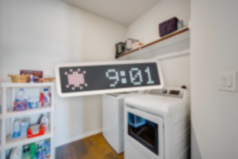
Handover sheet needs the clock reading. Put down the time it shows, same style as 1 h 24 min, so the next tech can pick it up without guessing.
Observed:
9 h 01 min
